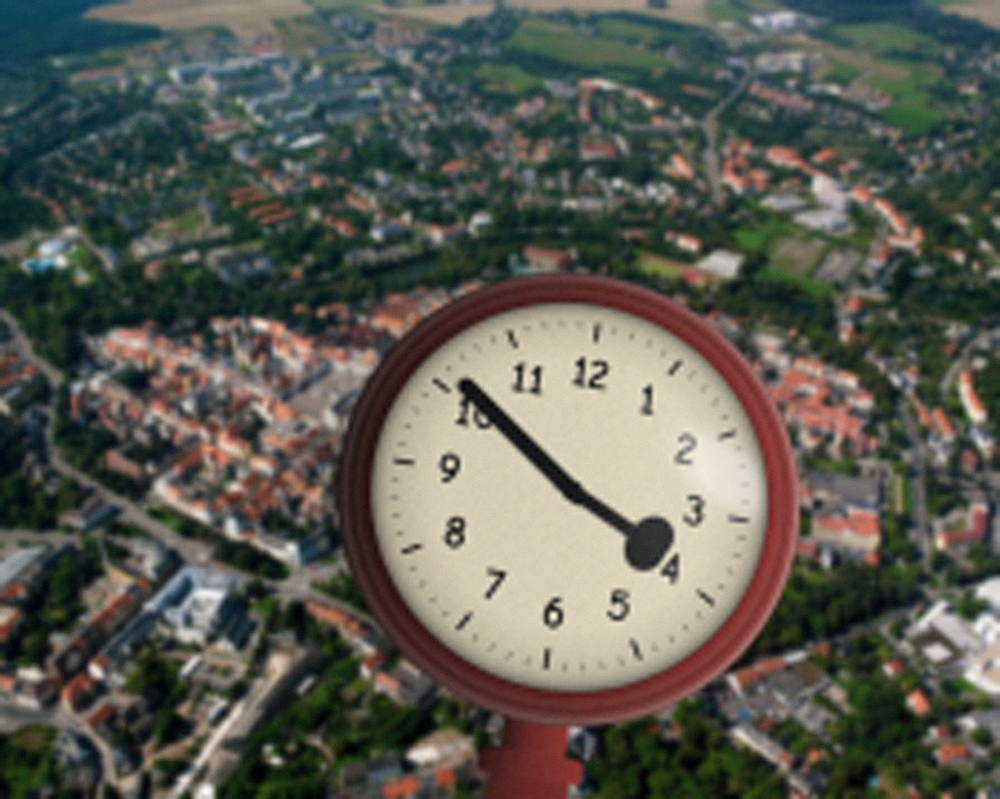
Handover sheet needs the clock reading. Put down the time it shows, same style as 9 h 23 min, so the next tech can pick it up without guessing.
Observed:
3 h 51 min
